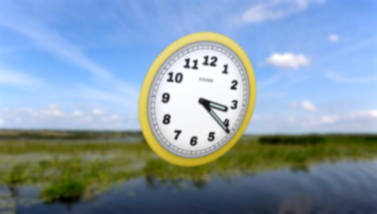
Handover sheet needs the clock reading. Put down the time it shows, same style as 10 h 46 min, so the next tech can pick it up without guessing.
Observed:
3 h 21 min
